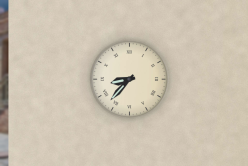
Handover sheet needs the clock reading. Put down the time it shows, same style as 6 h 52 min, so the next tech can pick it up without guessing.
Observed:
8 h 37 min
